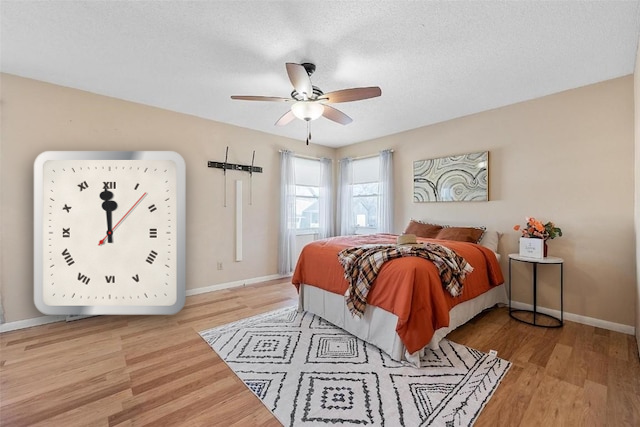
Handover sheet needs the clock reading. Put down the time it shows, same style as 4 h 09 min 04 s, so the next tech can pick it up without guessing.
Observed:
11 h 59 min 07 s
